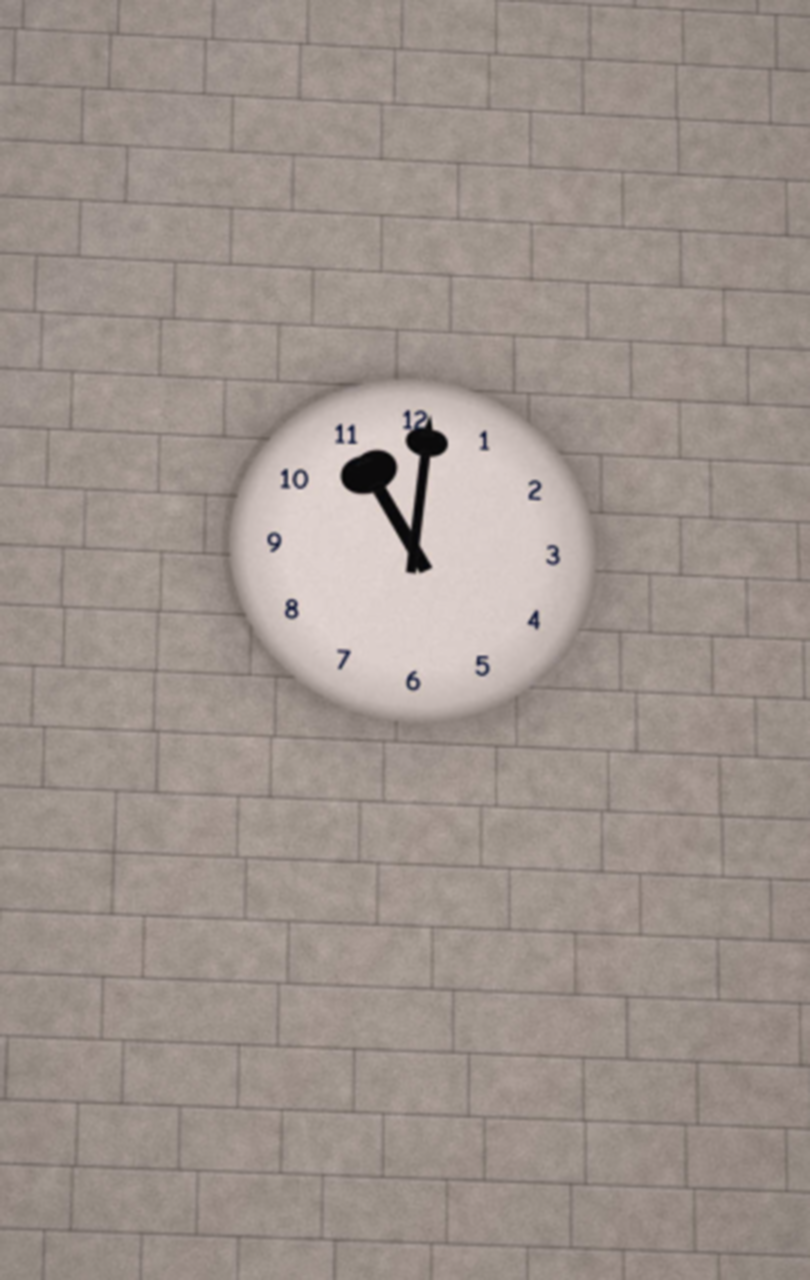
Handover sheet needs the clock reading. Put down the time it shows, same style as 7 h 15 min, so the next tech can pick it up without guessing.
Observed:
11 h 01 min
